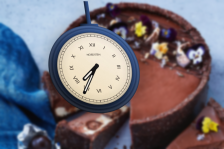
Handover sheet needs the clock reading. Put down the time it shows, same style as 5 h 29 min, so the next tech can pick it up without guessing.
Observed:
7 h 35 min
